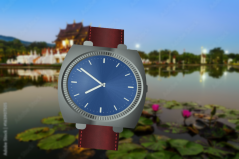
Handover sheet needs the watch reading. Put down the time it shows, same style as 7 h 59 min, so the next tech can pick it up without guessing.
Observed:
7 h 51 min
